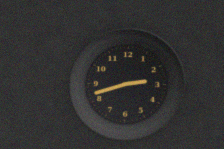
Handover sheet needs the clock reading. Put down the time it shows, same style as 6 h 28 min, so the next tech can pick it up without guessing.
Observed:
2 h 42 min
